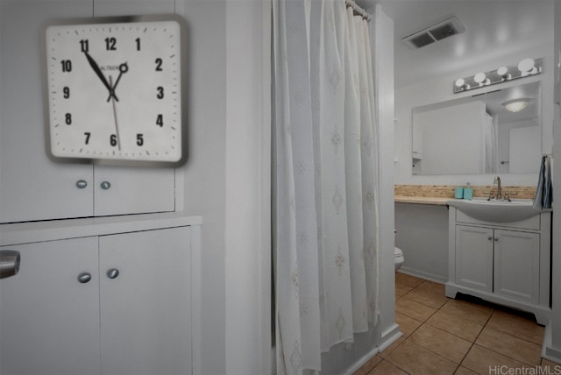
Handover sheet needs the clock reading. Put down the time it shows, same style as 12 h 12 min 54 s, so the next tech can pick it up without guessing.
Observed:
12 h 54 min 29 s
